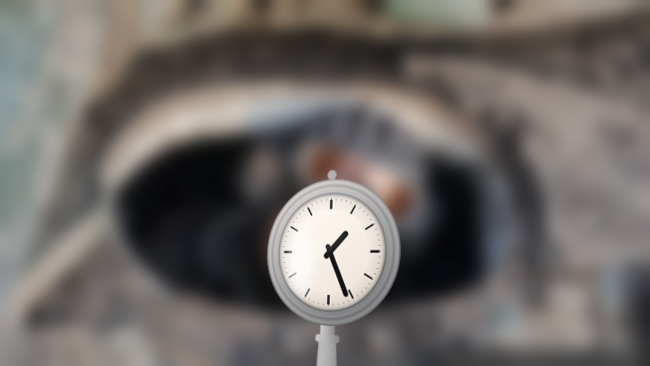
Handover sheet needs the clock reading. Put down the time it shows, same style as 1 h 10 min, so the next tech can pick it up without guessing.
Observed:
1 h 26 min
